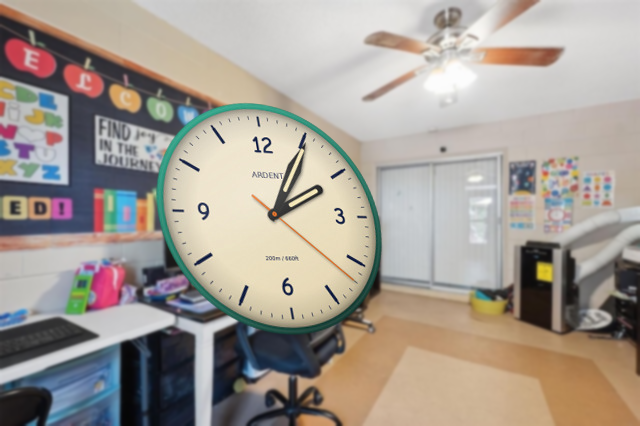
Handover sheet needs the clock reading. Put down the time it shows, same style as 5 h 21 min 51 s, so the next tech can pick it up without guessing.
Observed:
2 h 05 min 22 s
